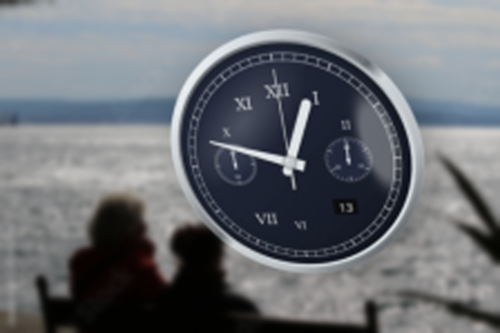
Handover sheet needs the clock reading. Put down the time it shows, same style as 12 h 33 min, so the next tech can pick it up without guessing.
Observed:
12 h 48 min
